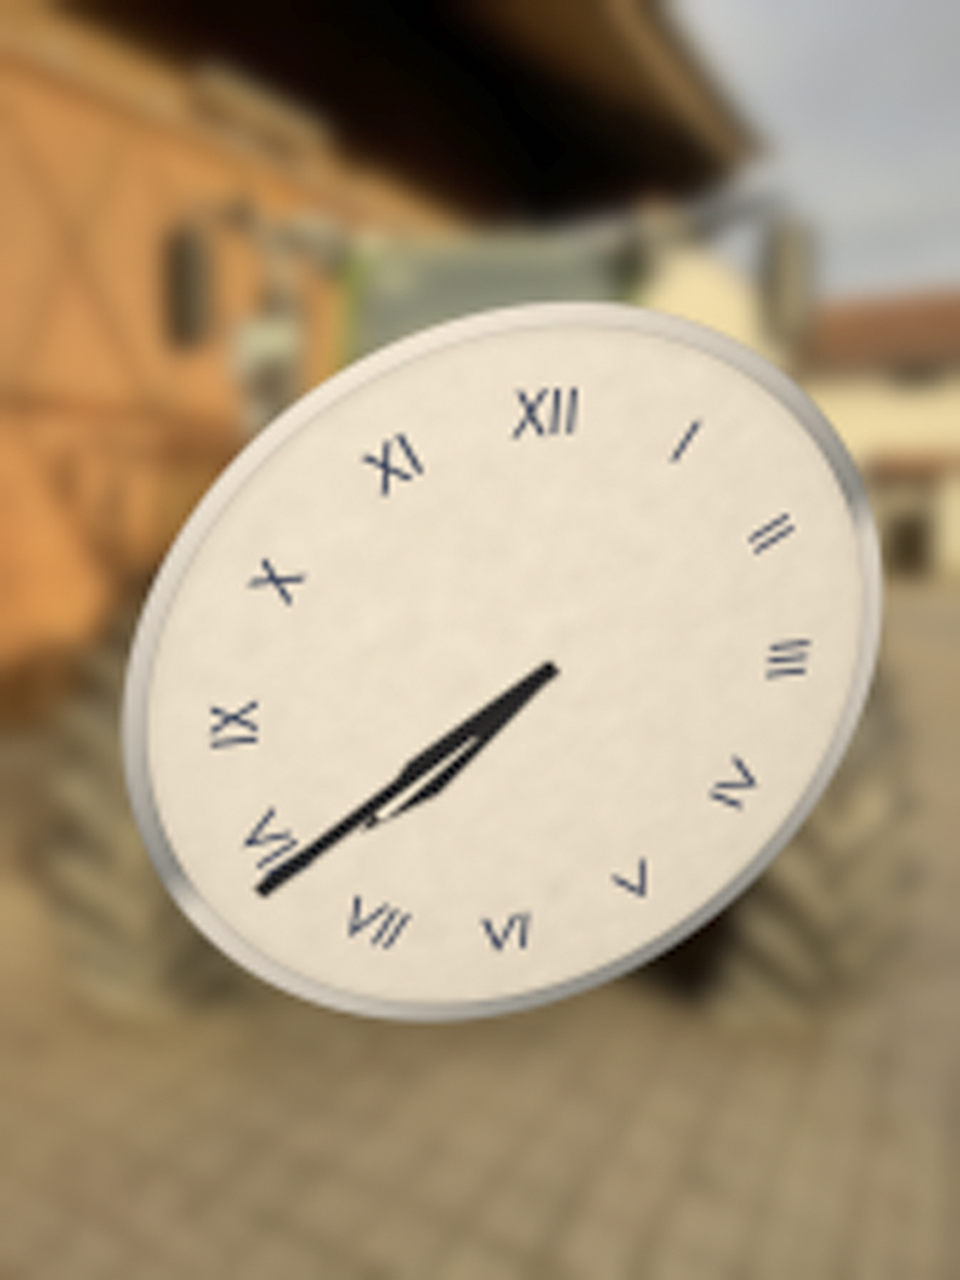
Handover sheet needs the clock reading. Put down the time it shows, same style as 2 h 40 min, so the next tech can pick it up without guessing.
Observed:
7 h 39 min
